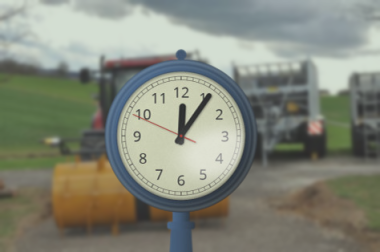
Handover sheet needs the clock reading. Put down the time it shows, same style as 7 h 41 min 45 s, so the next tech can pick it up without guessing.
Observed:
12 h 05 min 49 s
